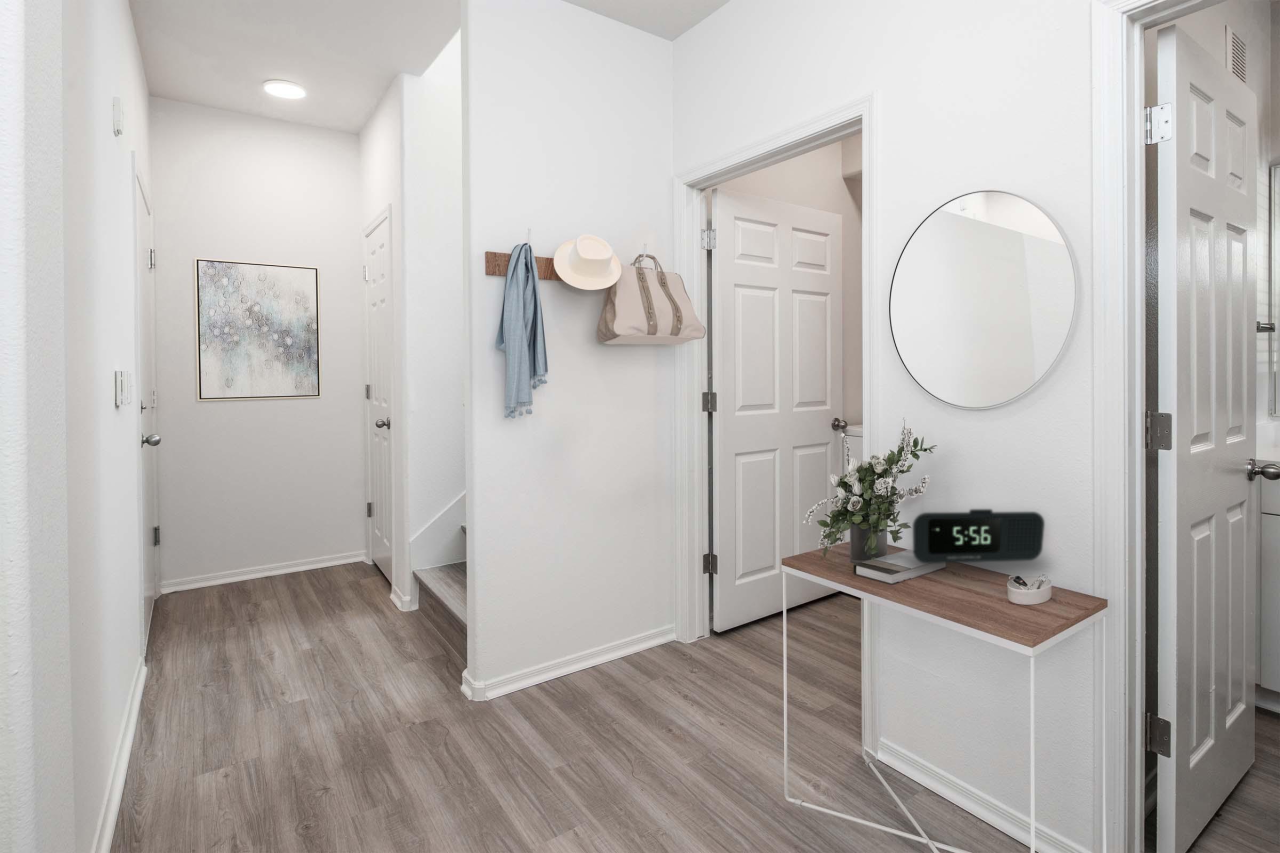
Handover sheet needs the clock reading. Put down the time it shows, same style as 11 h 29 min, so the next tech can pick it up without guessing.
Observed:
5 h 56 min
